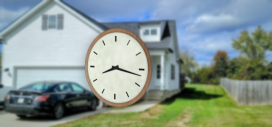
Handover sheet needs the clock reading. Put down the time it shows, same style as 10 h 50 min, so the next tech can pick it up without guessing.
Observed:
8 h 17 min
